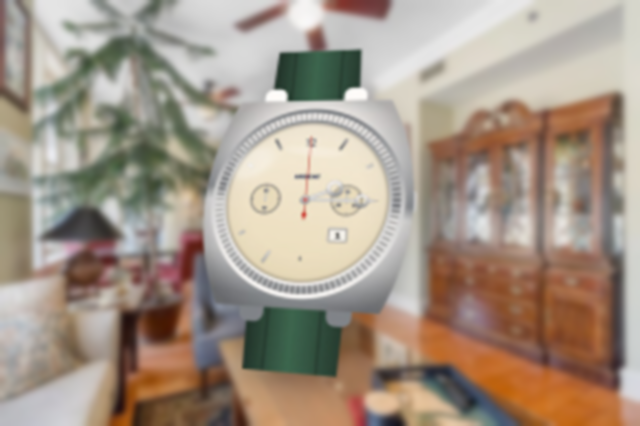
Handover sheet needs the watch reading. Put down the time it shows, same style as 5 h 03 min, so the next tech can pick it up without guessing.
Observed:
2 h 15 min
